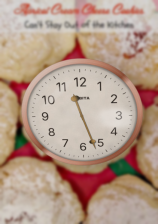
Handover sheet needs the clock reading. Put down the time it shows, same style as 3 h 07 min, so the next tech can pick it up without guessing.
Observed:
11 h 27 min
